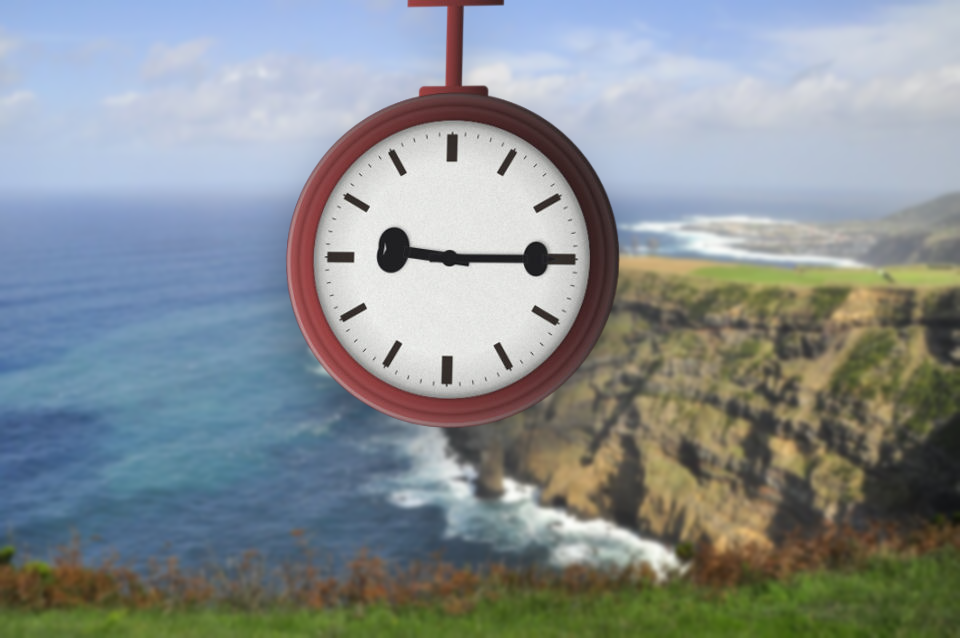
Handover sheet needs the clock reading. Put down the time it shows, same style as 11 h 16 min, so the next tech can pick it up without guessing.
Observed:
9 h 15 min
